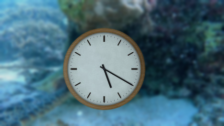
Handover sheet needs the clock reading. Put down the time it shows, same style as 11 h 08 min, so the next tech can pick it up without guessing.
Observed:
5 h 20 min
